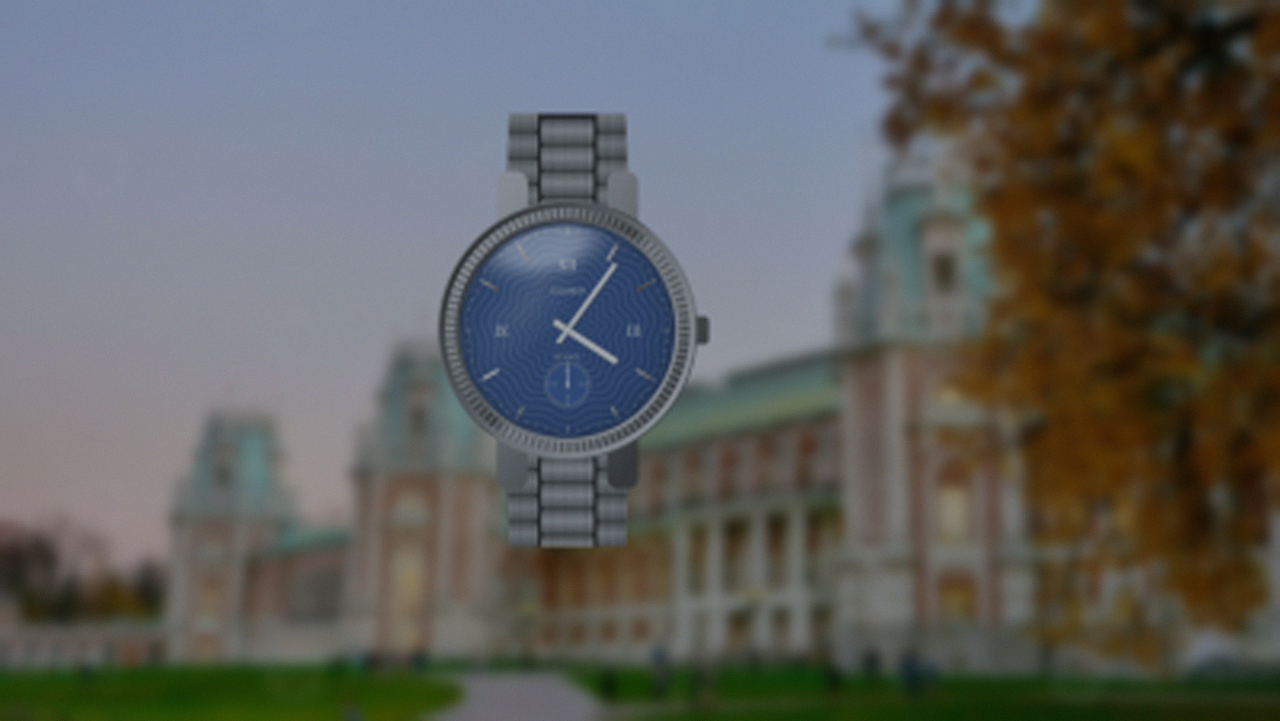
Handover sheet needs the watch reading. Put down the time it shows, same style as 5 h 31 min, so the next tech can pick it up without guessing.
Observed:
4 h 06 min
